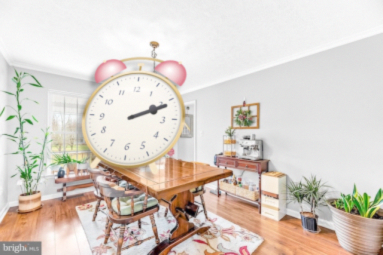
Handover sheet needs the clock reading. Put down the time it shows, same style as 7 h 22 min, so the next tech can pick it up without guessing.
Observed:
2 h 11 min
